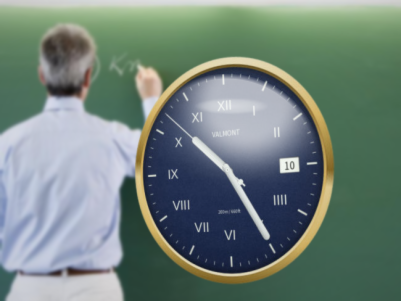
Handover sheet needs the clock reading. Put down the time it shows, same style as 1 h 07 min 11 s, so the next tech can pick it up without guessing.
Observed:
10 h 24 min 52 s
